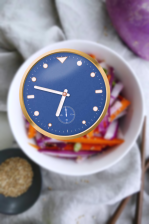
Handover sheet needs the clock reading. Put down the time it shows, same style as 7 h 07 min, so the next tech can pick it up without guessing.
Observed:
6 h 48 min
